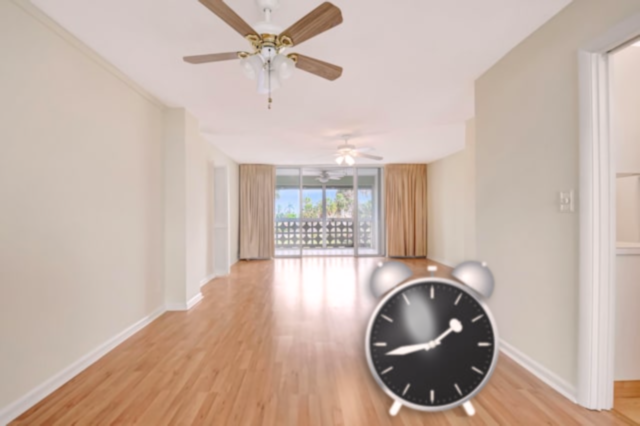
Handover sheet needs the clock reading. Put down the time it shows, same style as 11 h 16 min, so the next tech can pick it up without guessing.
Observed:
1 h 43 min
